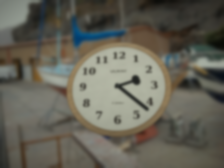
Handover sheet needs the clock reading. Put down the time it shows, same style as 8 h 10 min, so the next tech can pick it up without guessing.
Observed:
2 h 22 min
